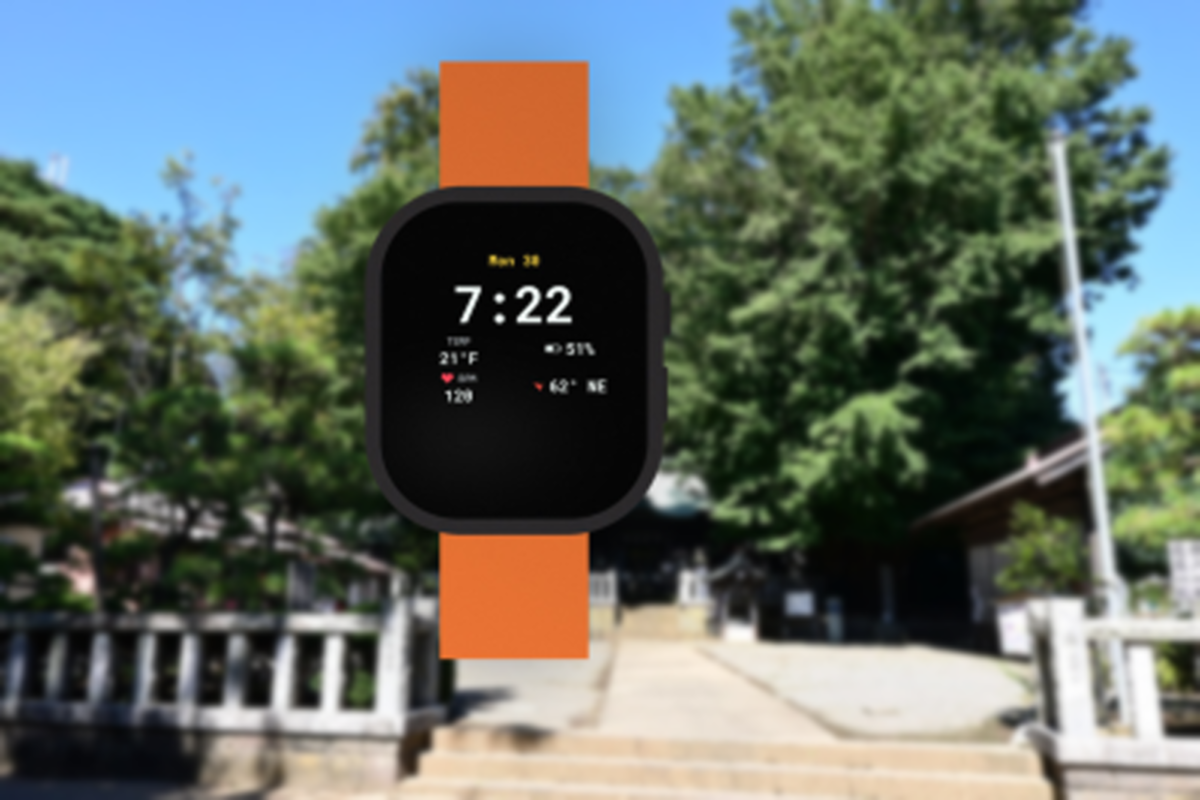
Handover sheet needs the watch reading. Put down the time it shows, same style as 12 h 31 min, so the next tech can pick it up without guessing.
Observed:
7 h 22 min
